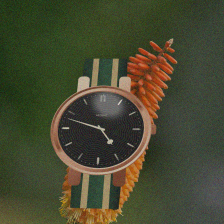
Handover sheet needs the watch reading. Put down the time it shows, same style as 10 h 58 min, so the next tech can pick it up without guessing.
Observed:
4 h 48 min
